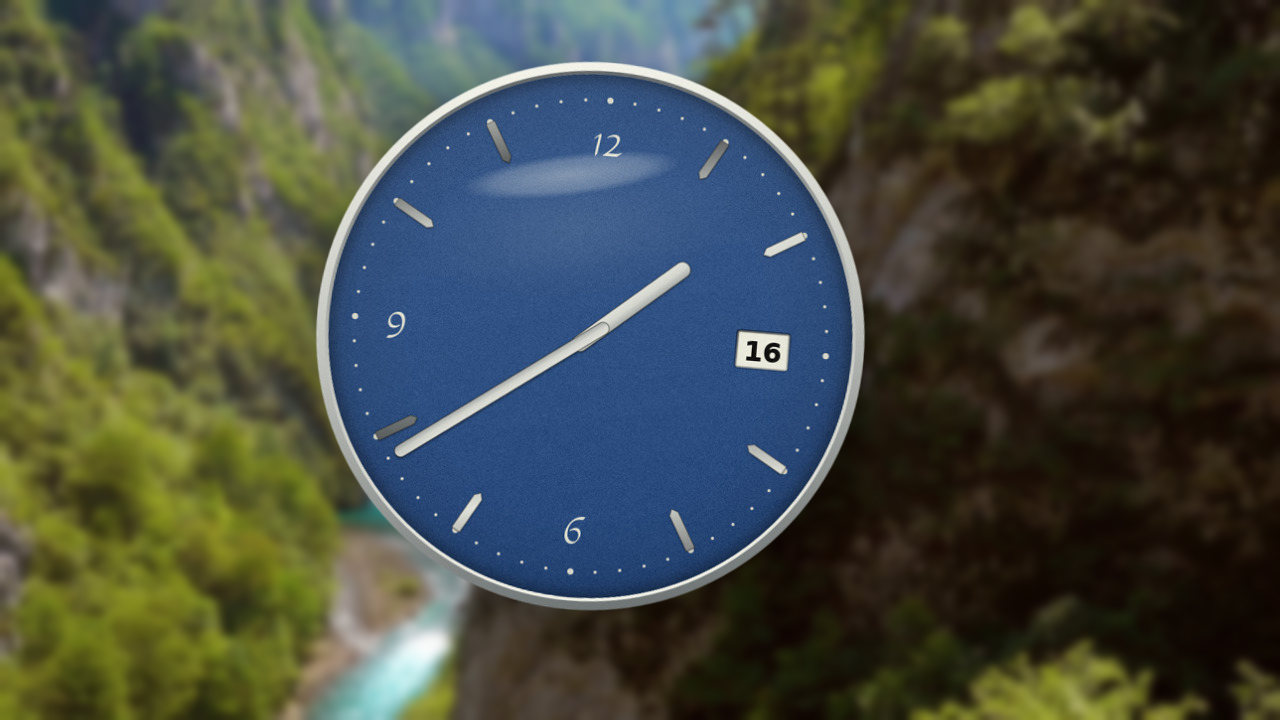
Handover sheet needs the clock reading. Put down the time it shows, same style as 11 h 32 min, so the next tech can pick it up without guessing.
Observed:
1 h 39 min
